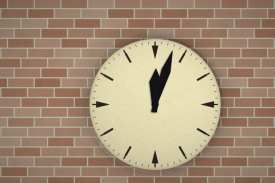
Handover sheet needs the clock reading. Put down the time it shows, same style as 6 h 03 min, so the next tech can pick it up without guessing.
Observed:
12 h 03 min
